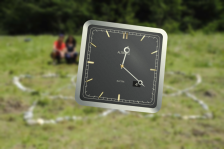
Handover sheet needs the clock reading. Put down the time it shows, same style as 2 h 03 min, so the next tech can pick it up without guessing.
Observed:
12 h 21 min
